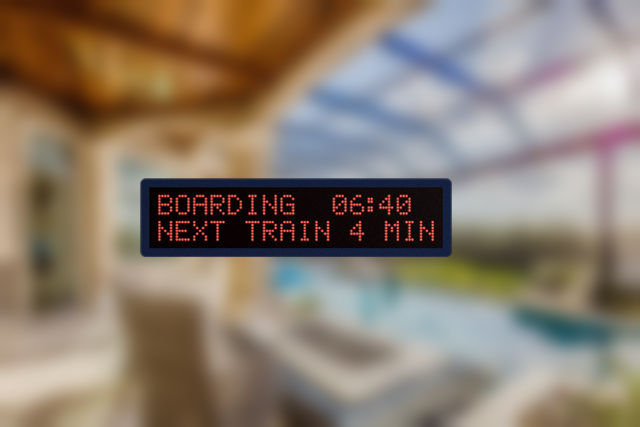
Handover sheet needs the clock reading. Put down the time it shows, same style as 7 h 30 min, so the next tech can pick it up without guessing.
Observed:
6 h 40 min
